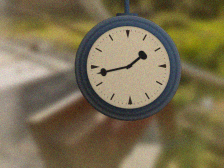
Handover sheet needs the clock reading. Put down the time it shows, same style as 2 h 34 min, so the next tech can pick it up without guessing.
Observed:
1 h 43 min
